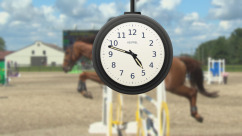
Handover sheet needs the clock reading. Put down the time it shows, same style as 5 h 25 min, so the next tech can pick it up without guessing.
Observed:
4 h 48 min
